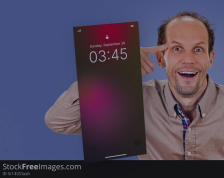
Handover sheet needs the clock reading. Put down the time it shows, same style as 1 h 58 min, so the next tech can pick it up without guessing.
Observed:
3 h 45 min
